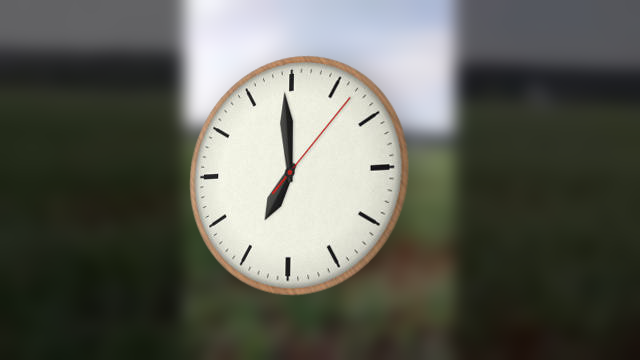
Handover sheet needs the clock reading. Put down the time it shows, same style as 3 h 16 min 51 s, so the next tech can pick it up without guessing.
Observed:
6 h 59 min 07 s
